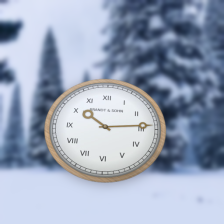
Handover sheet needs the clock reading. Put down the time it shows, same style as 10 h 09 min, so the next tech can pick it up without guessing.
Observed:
10 h 14 min
